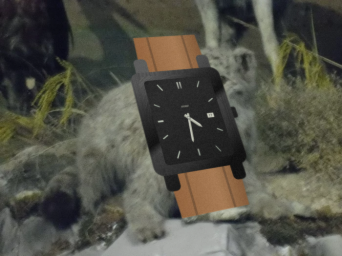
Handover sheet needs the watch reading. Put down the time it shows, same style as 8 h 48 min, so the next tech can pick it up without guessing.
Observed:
4 h 31 min
